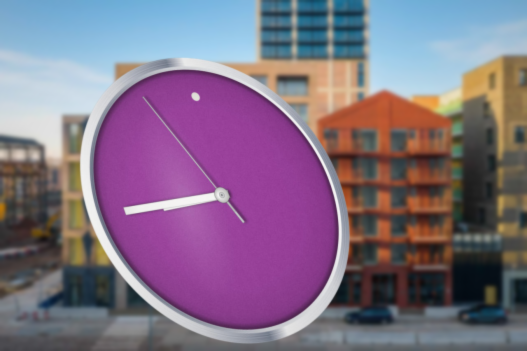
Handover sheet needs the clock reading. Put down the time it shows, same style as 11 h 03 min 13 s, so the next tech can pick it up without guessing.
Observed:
8 h 43 min 55 s
